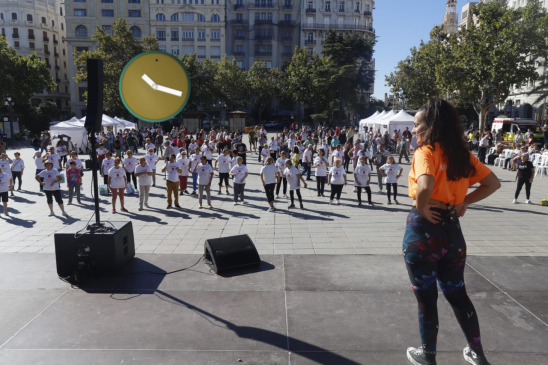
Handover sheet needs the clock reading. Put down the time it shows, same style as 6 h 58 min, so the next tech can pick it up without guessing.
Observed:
10 h 17 min
